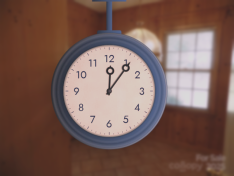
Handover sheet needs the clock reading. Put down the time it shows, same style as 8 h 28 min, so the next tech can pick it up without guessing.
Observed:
12 h 06 min
